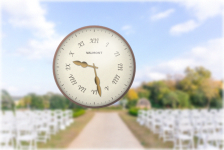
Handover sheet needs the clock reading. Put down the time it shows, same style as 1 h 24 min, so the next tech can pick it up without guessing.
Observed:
9 h 28 min
